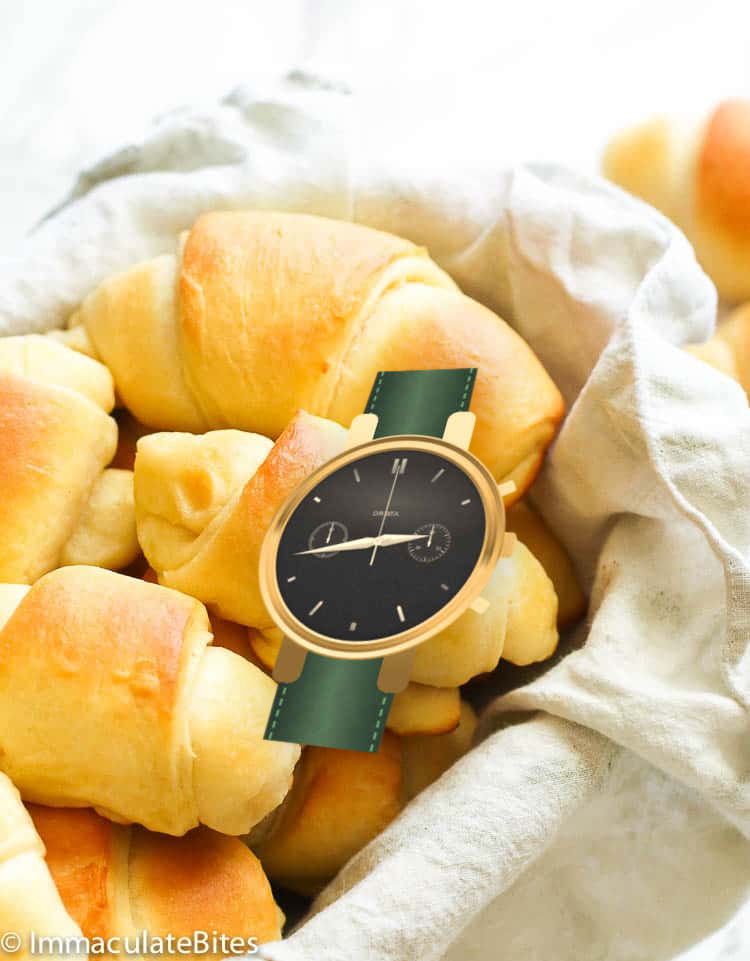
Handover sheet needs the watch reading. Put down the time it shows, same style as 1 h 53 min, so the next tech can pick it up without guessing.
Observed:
2 h 43 min
